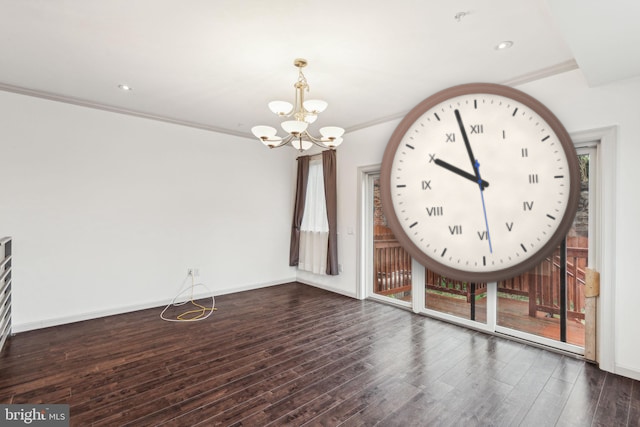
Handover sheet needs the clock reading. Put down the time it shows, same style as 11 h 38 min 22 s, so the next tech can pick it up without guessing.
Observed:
9 h 57 min 29 s
